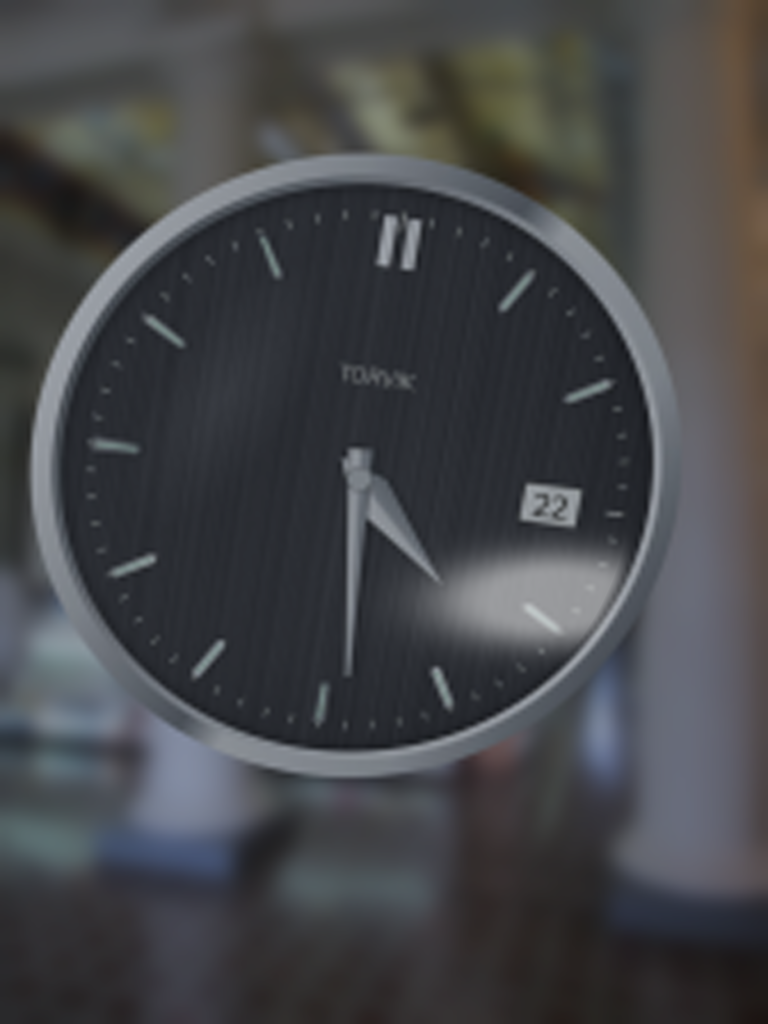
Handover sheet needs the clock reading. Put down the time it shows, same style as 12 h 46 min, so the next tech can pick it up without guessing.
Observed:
4 h 29 min
